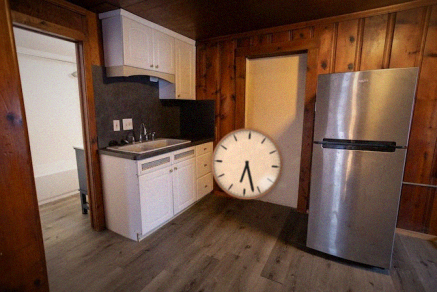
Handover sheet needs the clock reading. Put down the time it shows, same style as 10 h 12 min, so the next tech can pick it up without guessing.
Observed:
6 h 27 min
